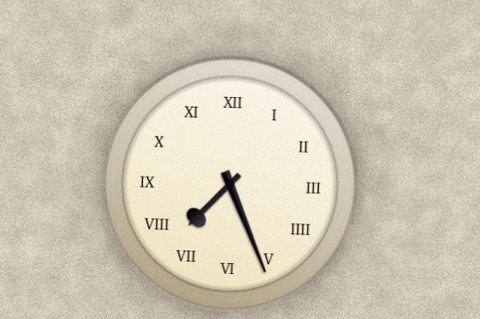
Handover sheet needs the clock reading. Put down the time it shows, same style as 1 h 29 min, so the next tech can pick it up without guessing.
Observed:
7 h 26 min
